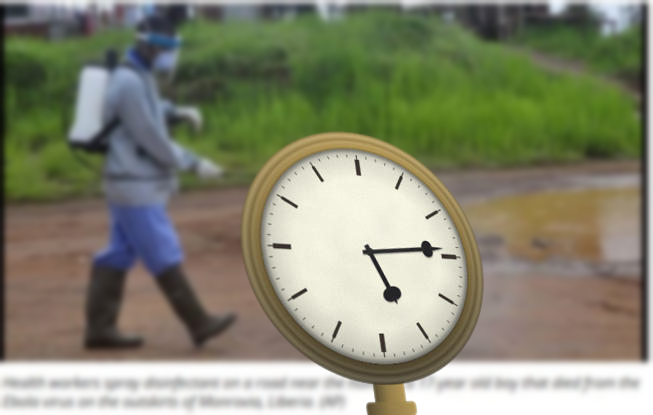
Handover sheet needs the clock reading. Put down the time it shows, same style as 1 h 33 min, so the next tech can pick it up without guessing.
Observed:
5 h 14 min
